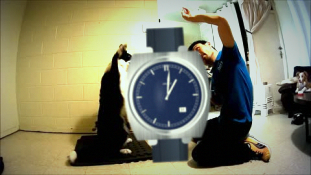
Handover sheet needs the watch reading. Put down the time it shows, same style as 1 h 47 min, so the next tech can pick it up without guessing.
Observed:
1 h 01 min
